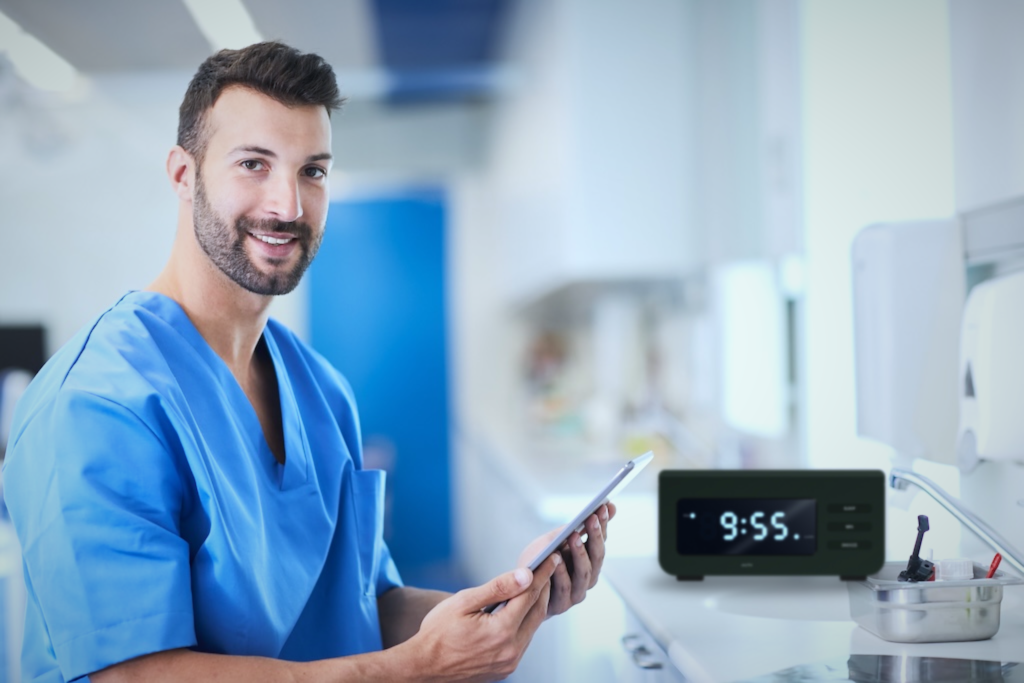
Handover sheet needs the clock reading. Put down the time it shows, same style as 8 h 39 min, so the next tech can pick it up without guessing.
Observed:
9 h 55 min
